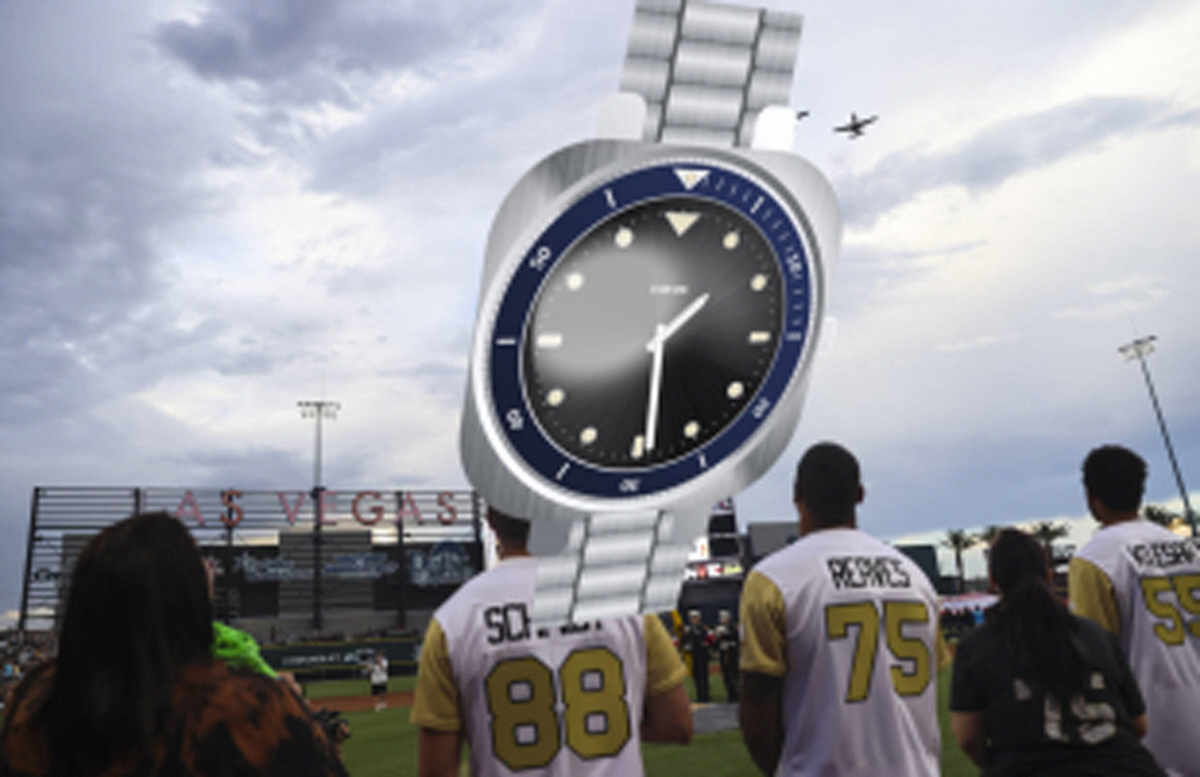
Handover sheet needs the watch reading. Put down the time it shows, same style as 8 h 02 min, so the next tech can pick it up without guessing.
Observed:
1 h 29 min
